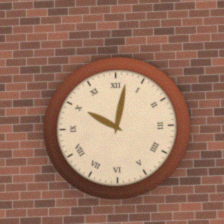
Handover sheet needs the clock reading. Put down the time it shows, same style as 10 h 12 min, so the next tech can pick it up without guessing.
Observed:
10 h 02 min
